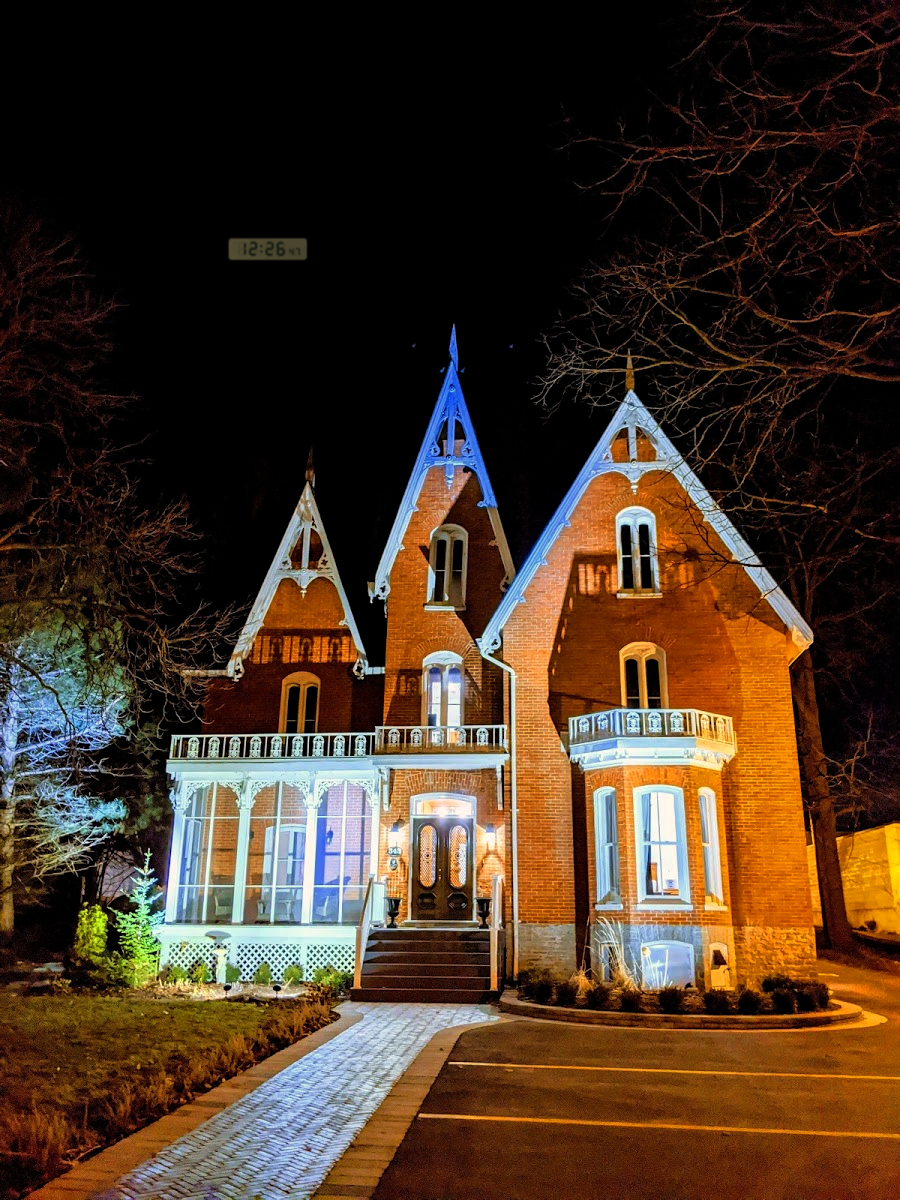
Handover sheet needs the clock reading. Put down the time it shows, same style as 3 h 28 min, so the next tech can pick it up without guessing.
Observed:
12 h 26 min
